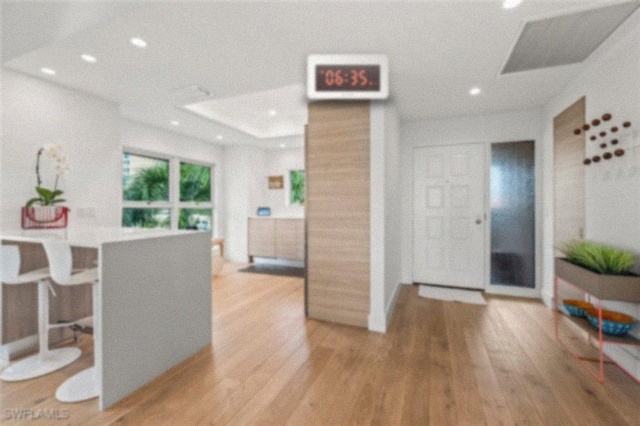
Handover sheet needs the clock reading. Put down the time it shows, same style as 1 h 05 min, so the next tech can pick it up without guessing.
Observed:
6 h 35 min
